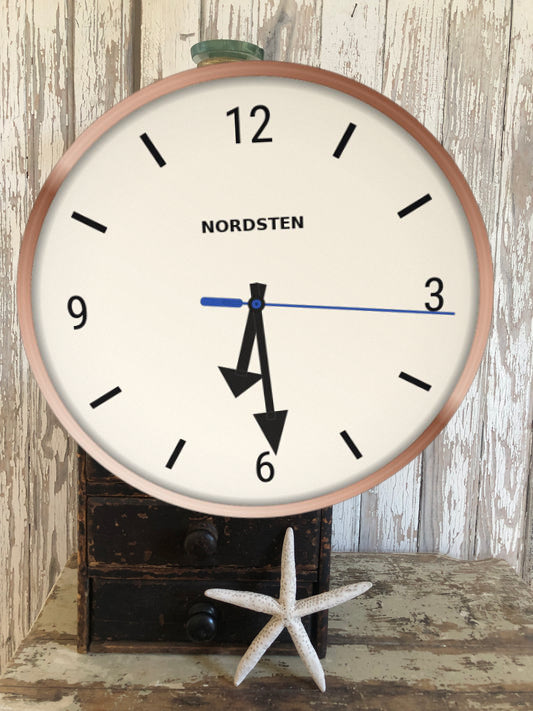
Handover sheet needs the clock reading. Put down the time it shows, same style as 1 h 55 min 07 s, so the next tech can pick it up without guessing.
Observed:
6 h 29 min 16 s
